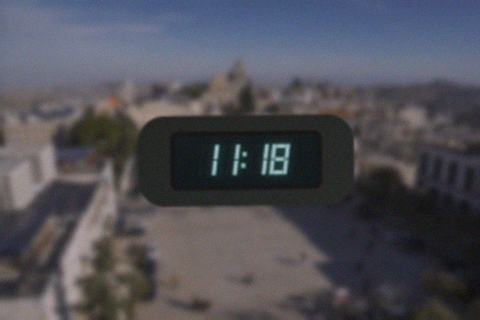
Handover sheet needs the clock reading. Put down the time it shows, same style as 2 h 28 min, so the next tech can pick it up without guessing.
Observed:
11 h 18 min
